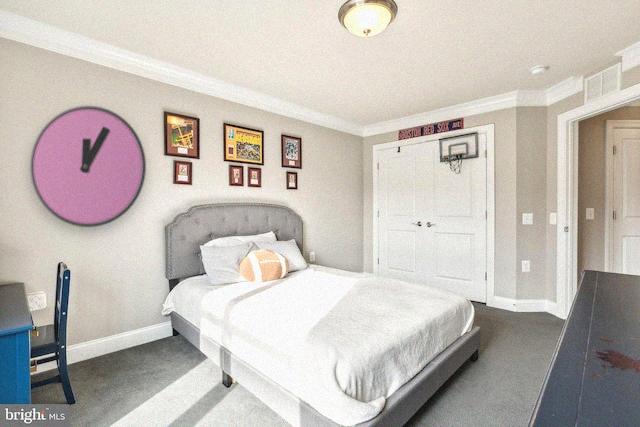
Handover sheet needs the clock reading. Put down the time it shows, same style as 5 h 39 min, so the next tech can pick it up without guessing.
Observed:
12 h 05 min
